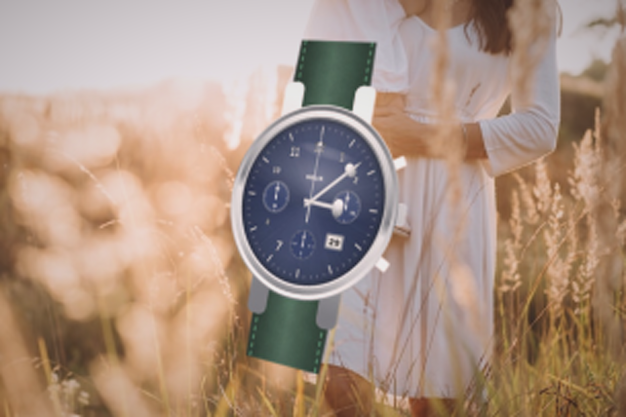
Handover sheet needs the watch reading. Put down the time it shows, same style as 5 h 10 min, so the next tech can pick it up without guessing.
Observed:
3 h 08 min
